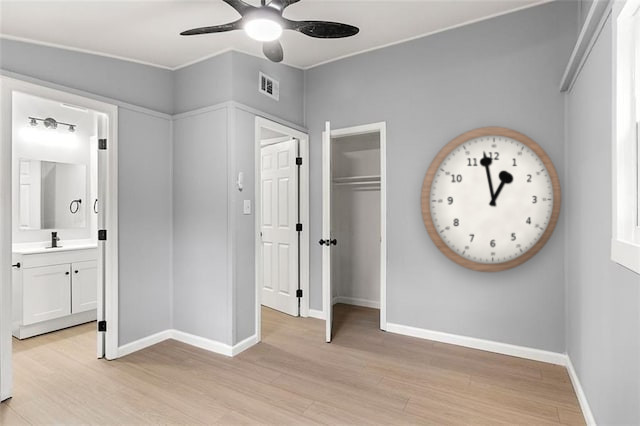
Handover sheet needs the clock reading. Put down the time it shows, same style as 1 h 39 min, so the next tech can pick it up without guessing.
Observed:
12 h 58 min
